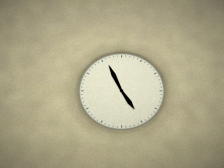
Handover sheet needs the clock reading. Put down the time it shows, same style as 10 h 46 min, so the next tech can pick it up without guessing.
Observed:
4 h 56 min
